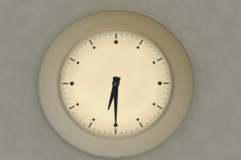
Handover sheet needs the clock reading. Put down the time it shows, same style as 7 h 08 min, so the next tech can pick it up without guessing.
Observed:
6 h 30 min
